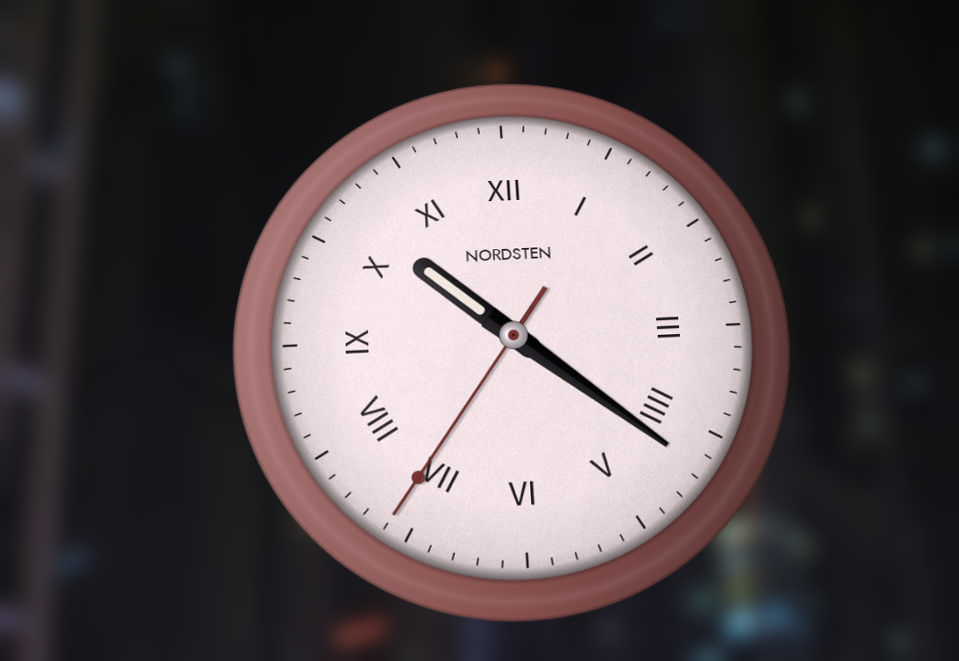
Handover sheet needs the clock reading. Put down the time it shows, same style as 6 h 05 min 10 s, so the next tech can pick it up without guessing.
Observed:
10 h 21 min 36 s
